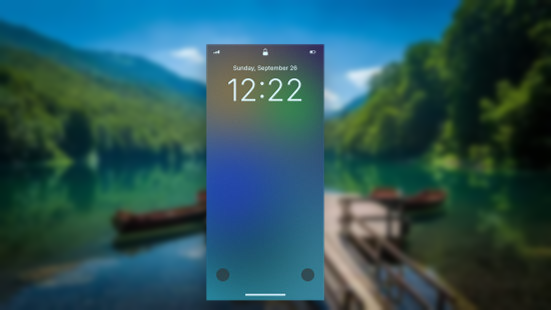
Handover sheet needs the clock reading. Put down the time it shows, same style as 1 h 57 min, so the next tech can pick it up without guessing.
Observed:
12 h 22 min
